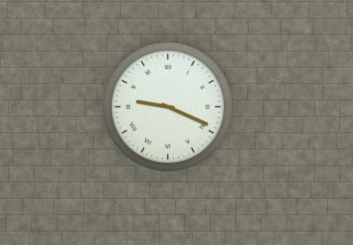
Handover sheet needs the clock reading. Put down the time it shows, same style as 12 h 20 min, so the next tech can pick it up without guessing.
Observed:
9 h 19 min
